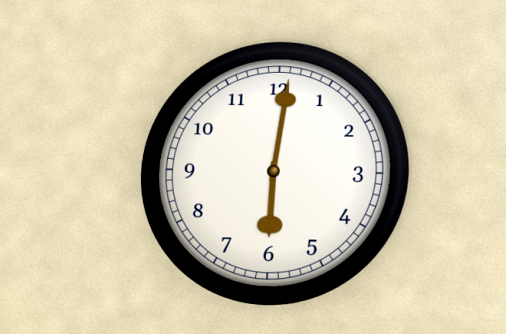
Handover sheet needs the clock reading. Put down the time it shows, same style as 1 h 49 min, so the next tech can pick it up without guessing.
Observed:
6 h 01 min
